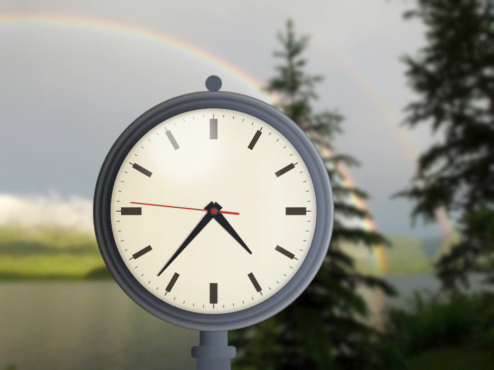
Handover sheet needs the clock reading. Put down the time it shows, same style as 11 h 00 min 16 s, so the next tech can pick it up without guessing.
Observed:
4 h 36 min 46 s
